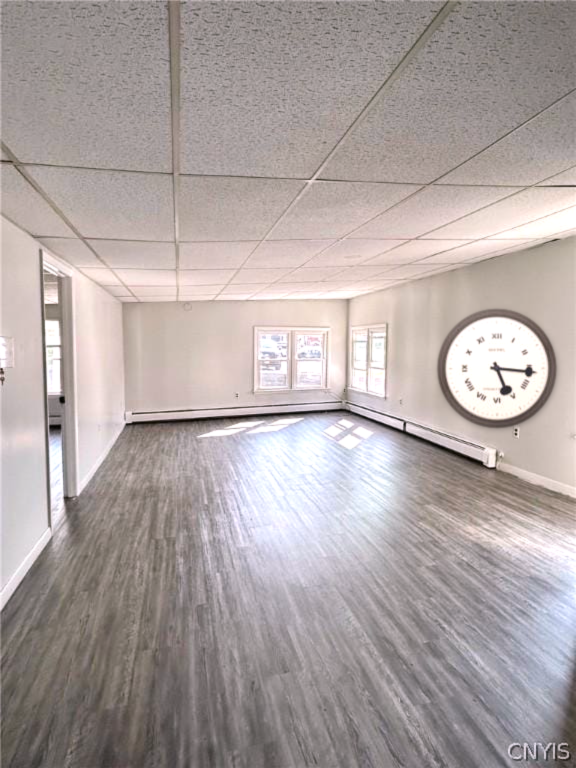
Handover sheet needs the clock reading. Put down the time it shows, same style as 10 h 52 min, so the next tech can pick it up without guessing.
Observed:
5 h 16 min
